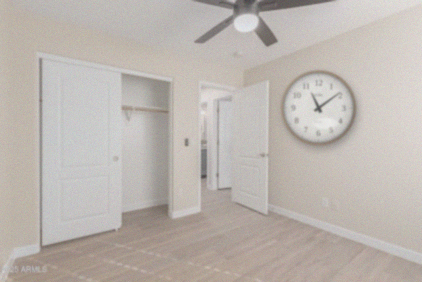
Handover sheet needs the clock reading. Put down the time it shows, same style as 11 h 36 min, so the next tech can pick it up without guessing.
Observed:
11 h 09 min
